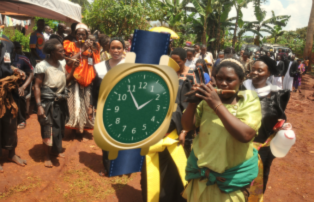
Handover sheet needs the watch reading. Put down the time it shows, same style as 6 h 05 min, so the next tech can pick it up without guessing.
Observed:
1 h 54 min
